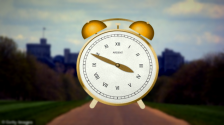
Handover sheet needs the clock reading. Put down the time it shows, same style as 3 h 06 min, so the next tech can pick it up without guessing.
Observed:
3 h 49 min
